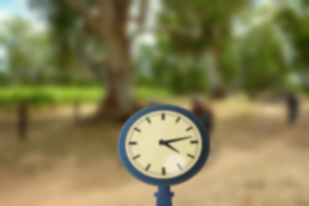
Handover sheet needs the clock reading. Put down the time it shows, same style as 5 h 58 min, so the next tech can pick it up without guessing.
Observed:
4 h 13 min
